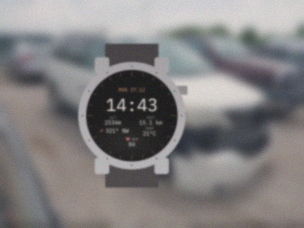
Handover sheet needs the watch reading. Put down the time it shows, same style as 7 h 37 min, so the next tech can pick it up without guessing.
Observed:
14 h 43 min
